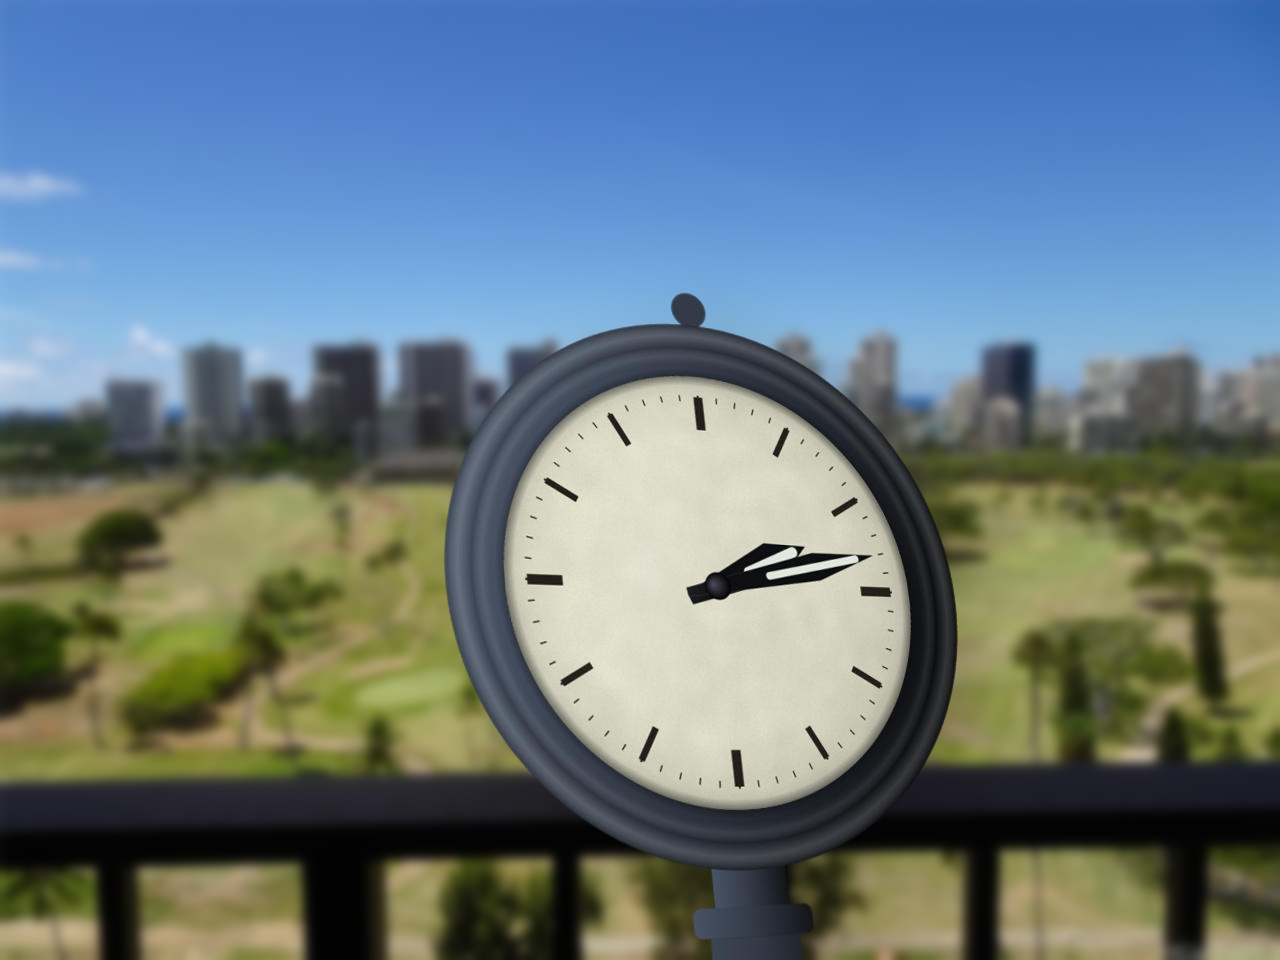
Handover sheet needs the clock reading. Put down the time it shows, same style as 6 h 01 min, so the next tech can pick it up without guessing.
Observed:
2 h 13 min
